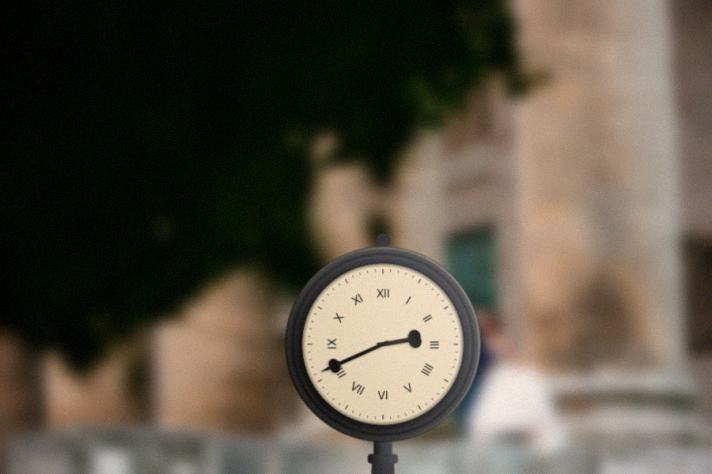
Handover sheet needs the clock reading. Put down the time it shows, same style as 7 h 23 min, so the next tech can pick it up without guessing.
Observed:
2 h 41 min
